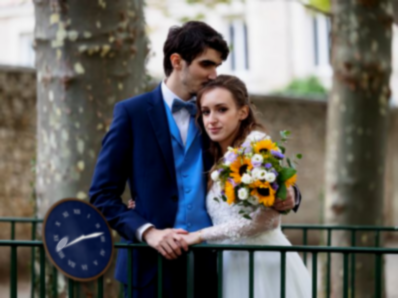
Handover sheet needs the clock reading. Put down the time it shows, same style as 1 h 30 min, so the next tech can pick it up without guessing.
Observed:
8 h 13 min
